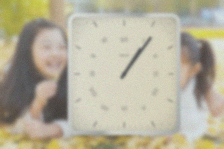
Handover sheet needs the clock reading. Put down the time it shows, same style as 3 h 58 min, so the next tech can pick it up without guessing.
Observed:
1 h 06 min
